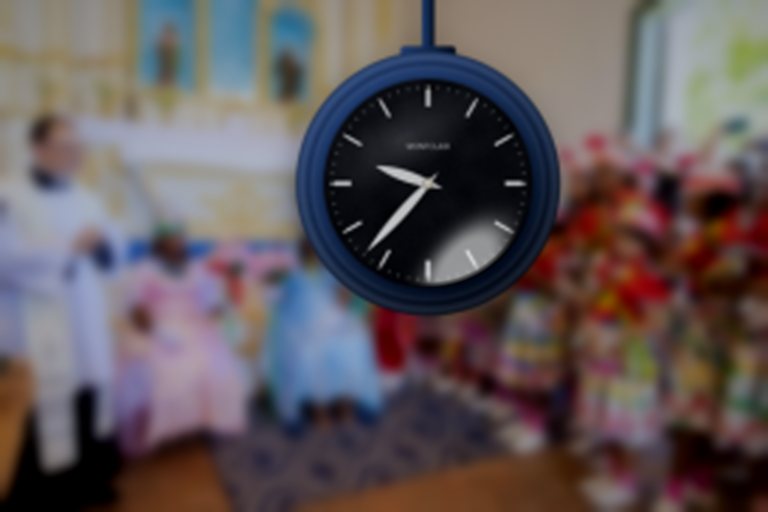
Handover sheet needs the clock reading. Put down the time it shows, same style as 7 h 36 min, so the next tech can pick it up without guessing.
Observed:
9 h 37 min
